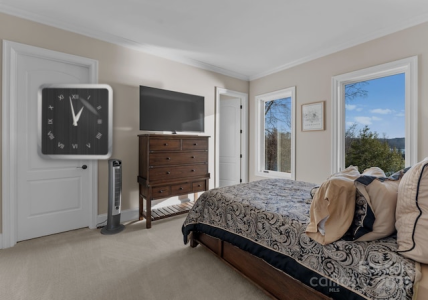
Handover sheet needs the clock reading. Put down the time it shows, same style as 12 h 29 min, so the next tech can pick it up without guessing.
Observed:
12 h 58 min
